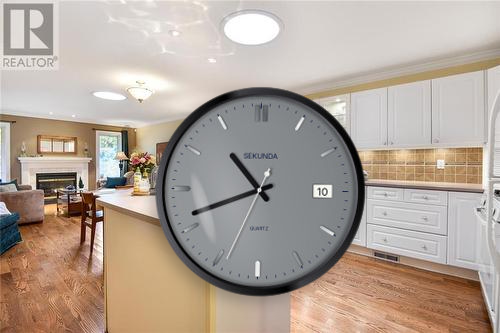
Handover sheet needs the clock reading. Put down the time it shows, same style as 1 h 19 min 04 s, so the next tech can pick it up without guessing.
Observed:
10 h 41 min 34 s
